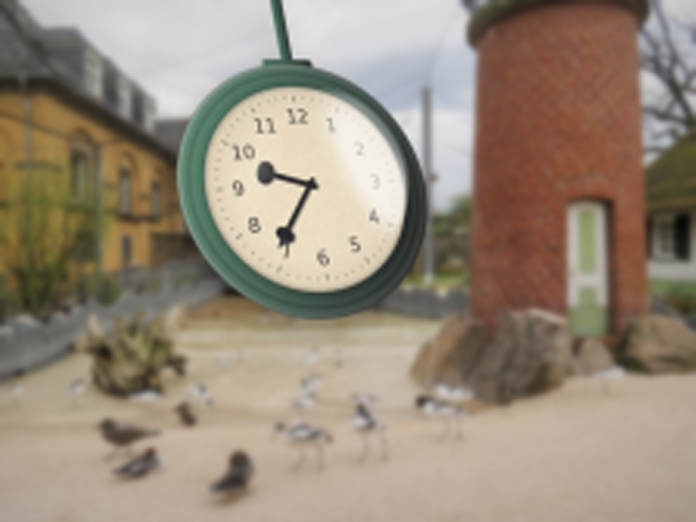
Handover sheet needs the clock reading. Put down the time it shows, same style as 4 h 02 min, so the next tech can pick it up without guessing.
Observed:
9 h 36 min
